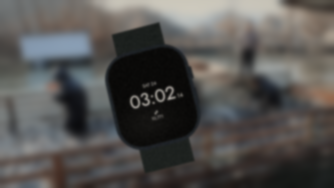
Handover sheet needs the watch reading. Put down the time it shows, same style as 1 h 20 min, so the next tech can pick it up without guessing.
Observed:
3 h 02 min
